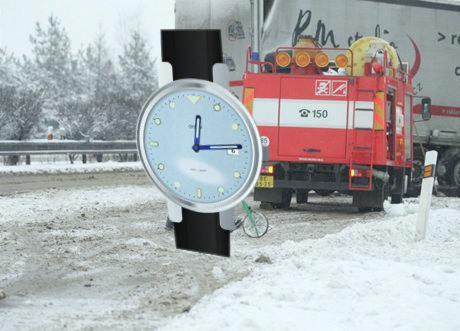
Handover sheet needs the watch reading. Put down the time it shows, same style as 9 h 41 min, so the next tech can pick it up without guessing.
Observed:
12 h 14 min
